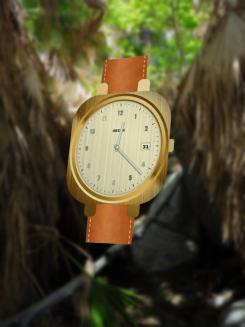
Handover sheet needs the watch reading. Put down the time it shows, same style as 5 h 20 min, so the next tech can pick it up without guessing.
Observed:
12 h 22 min
